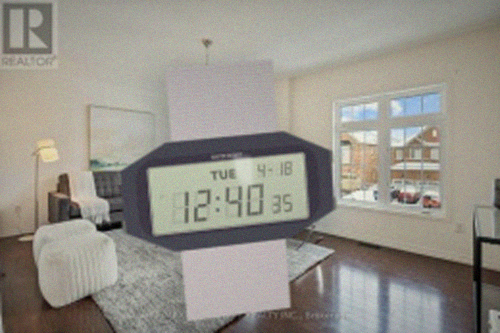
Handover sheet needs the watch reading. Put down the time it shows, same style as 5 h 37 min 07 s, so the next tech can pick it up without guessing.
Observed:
12 h 40 min 35 s
